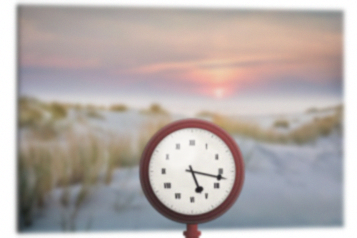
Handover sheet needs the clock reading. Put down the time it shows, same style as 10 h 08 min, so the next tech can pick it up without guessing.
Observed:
5 h 17 min
